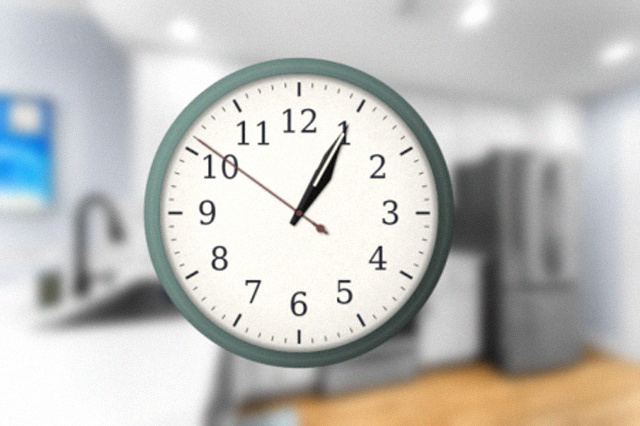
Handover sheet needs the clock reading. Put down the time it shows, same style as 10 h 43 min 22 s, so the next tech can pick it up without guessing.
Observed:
1 h 04 min 51 s
